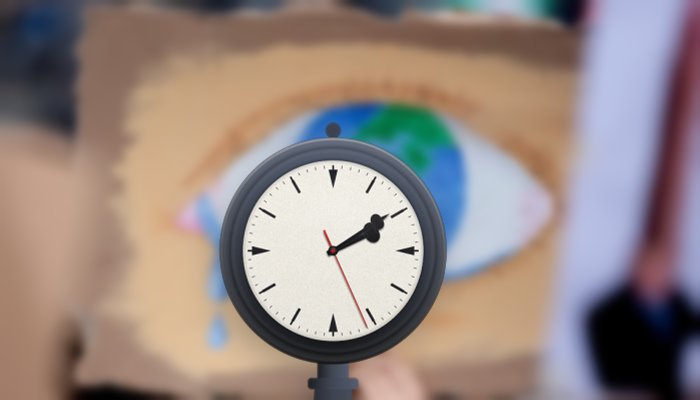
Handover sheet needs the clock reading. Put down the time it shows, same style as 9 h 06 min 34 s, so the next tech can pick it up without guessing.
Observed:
2 h 09 min 26 s
